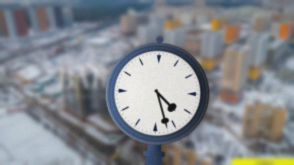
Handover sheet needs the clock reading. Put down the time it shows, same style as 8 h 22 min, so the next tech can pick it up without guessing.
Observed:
4 h 27 min
